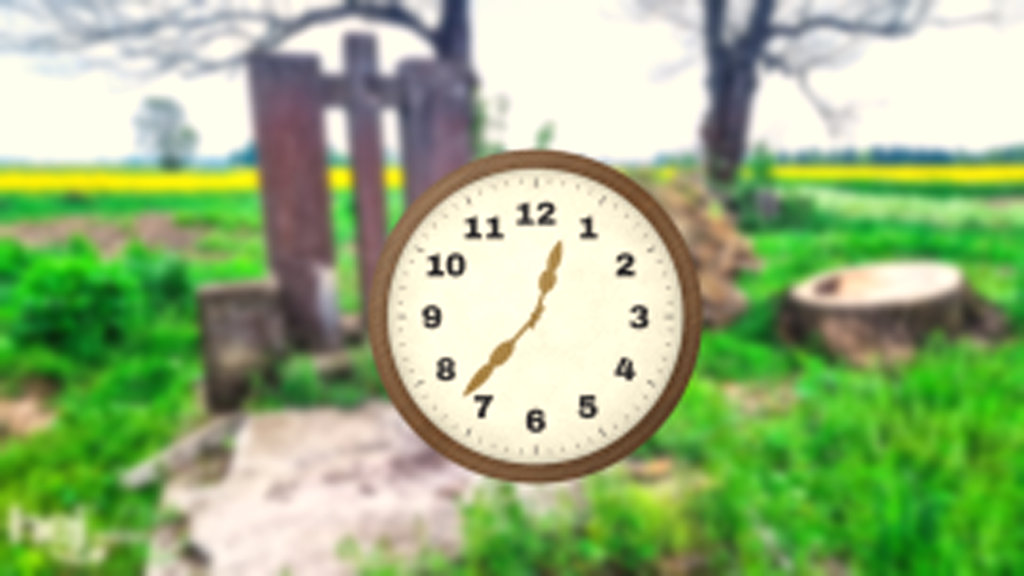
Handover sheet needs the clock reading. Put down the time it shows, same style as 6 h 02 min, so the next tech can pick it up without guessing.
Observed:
12 h 37 min
